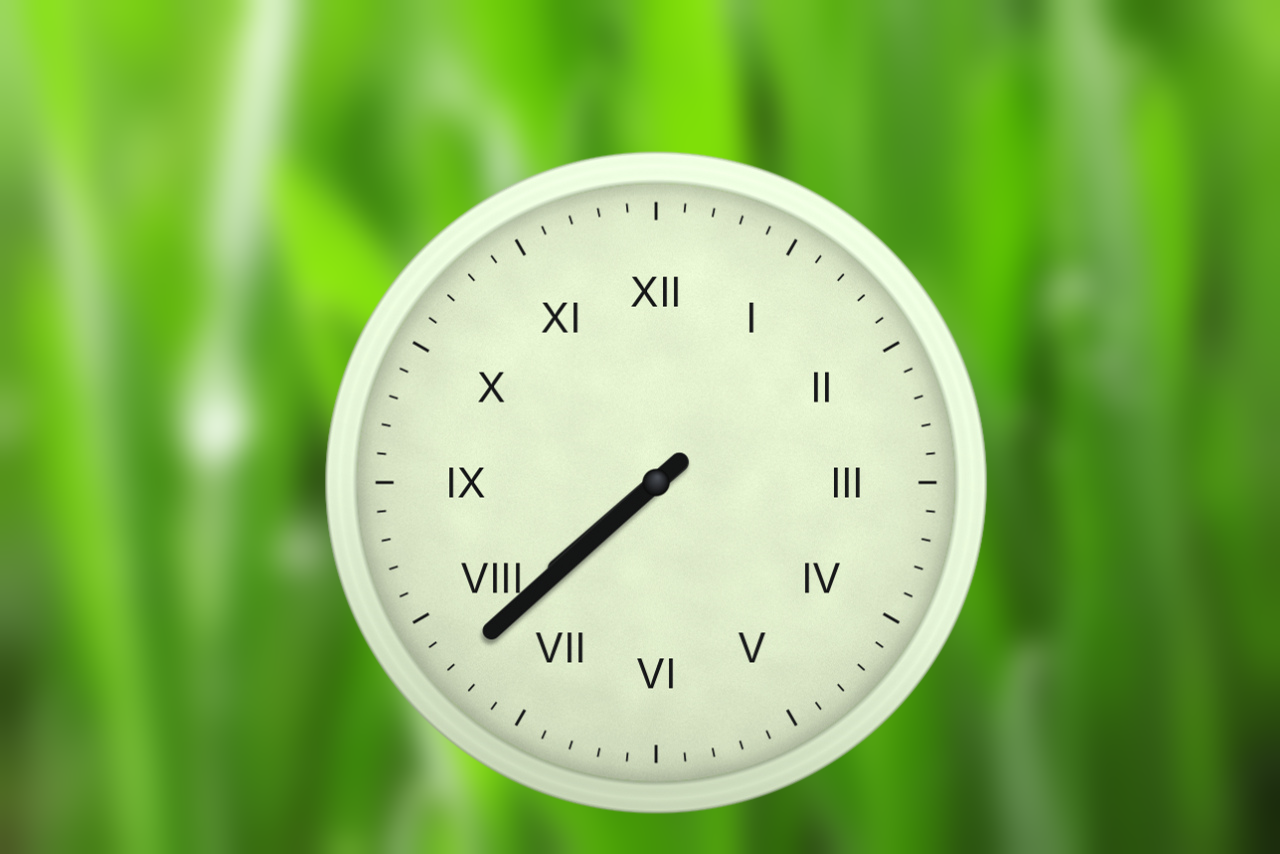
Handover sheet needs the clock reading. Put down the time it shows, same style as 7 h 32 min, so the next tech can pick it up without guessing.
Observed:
7 h 38 min
